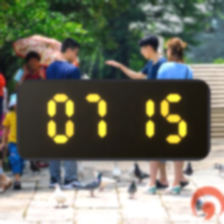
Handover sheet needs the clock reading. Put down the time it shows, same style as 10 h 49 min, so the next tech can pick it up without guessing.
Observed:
7 h 15 min
